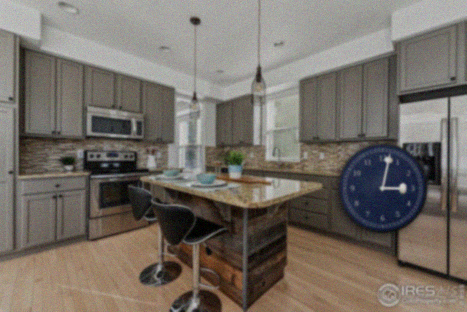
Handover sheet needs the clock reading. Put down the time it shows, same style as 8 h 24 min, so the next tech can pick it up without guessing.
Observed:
3 h 02 min
